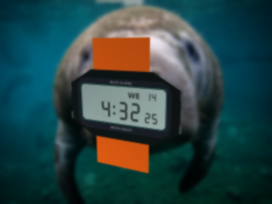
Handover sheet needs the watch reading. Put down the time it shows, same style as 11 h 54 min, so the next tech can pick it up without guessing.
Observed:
4 h 32 min
